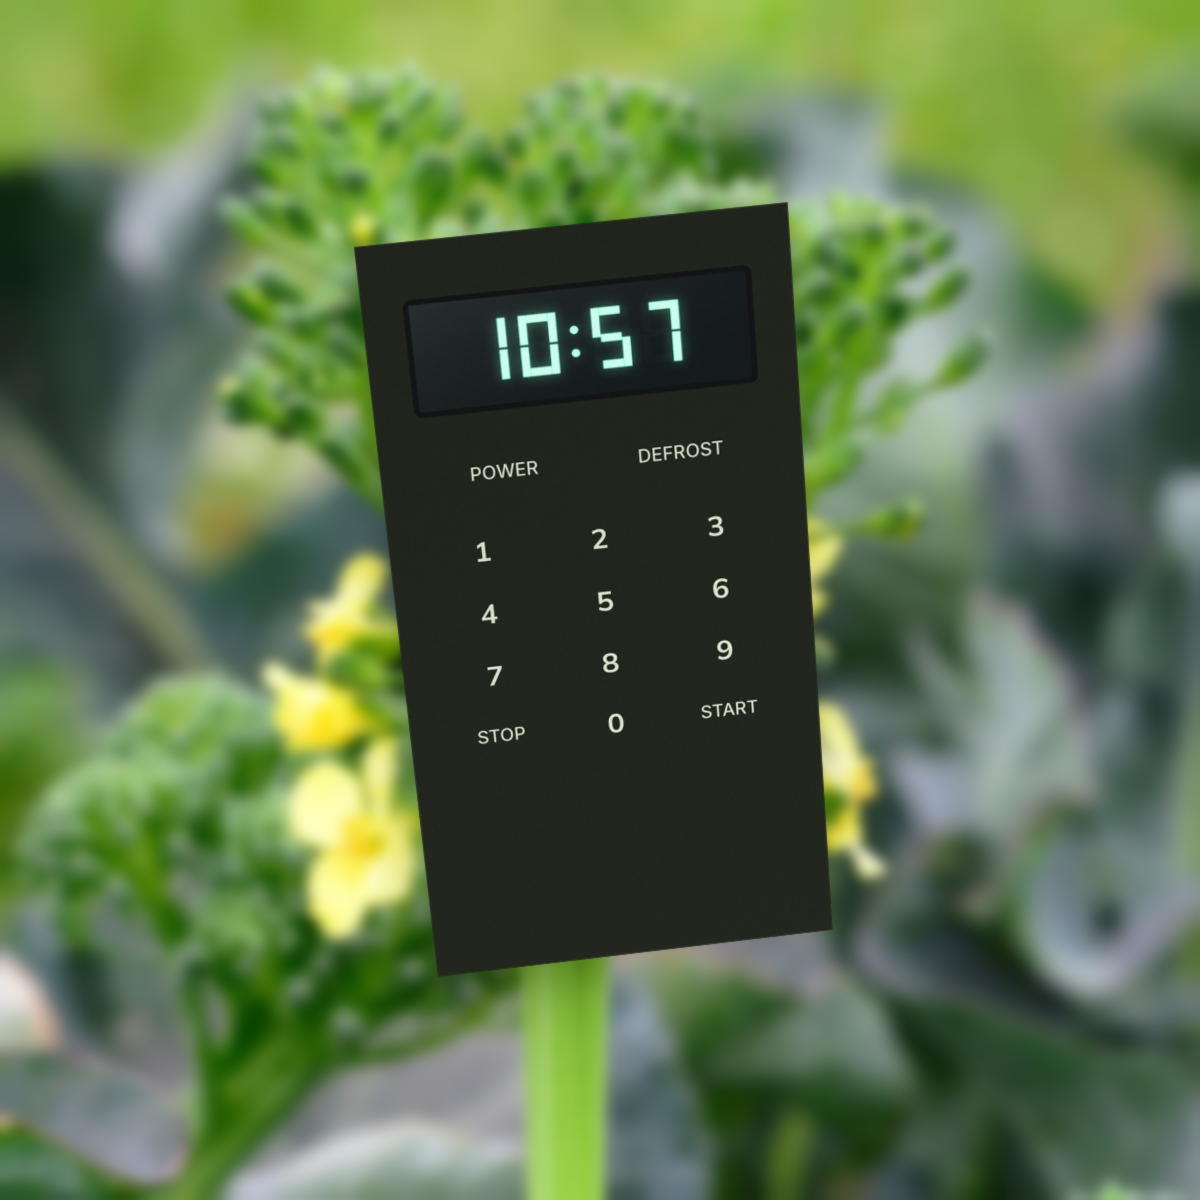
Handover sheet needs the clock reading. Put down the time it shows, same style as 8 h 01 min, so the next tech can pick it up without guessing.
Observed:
10 h 57 min
